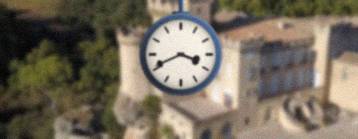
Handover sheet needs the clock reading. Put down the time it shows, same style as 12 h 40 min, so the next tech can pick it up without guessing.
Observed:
3 h 41 min
